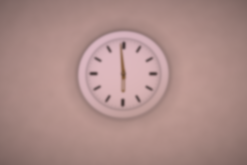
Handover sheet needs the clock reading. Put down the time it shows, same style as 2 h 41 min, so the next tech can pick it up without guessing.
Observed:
5 h 59 min
